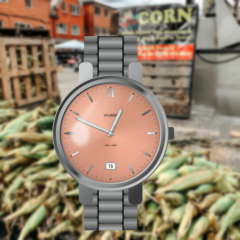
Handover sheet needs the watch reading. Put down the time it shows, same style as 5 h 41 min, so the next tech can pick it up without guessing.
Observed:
12 h 49 min
